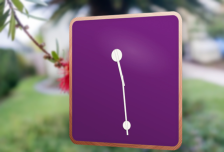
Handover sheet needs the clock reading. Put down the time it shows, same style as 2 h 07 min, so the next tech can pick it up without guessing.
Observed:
11 h 29 min
